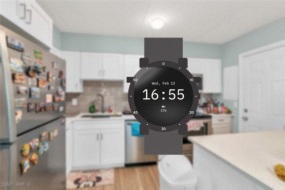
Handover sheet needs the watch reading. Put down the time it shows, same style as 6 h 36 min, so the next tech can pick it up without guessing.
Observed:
16 h 55 min
